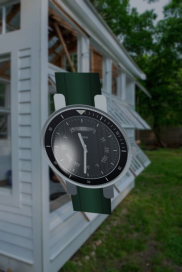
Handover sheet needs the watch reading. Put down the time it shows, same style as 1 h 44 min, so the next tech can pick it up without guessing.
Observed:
11 h 31 min
